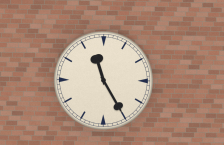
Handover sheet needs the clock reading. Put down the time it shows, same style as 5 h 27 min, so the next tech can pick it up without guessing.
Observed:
11 h 25 min
